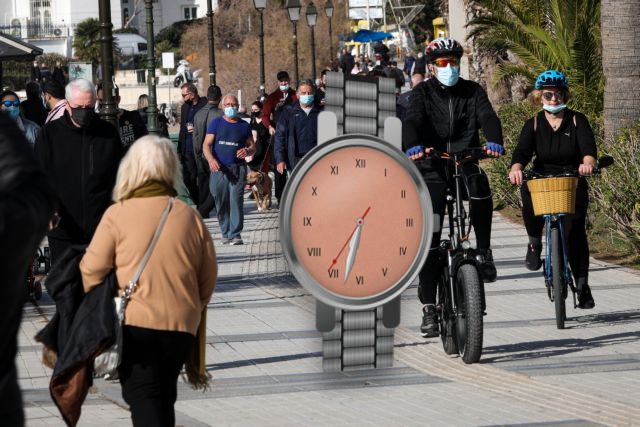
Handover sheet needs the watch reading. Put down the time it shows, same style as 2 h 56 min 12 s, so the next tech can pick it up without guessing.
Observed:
6 h 32 min 36 s
